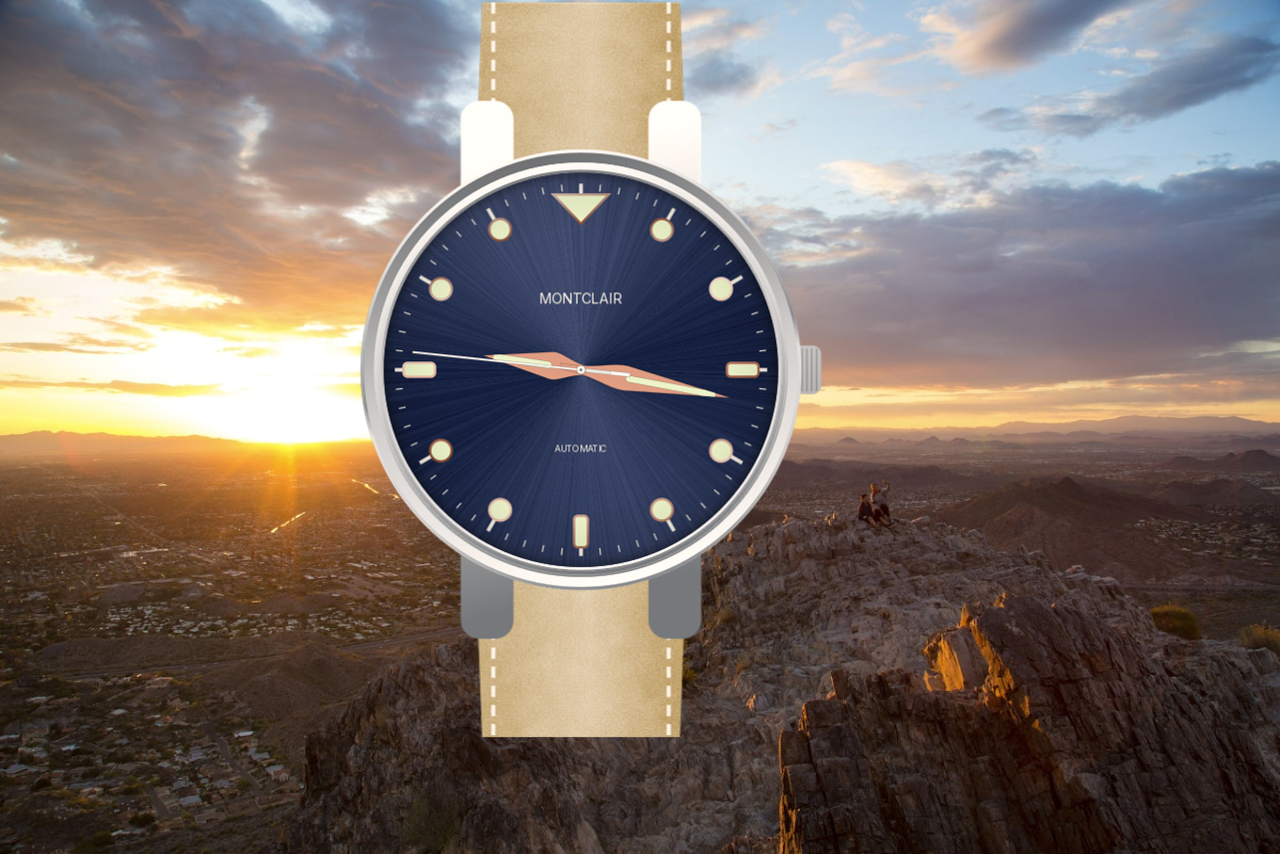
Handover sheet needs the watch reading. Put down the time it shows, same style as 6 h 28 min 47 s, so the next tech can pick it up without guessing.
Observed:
9 h 16 min 46 s
